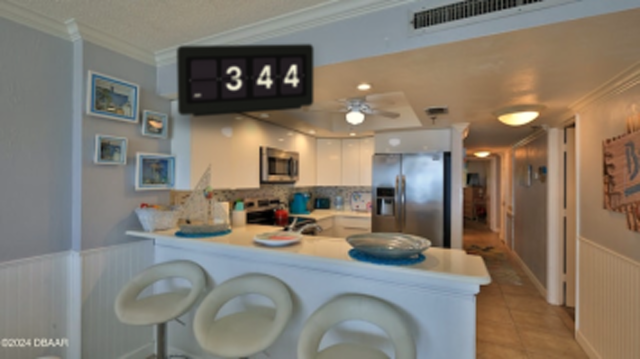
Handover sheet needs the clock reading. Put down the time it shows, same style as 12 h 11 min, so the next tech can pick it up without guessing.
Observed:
3 h 44 min
